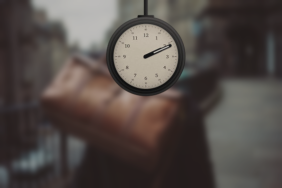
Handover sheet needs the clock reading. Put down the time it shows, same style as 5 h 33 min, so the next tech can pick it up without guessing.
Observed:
2 h 11 min
